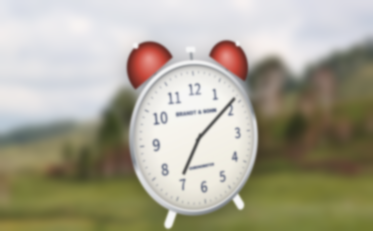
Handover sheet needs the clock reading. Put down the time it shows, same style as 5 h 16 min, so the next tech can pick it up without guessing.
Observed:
7 h 09 min
